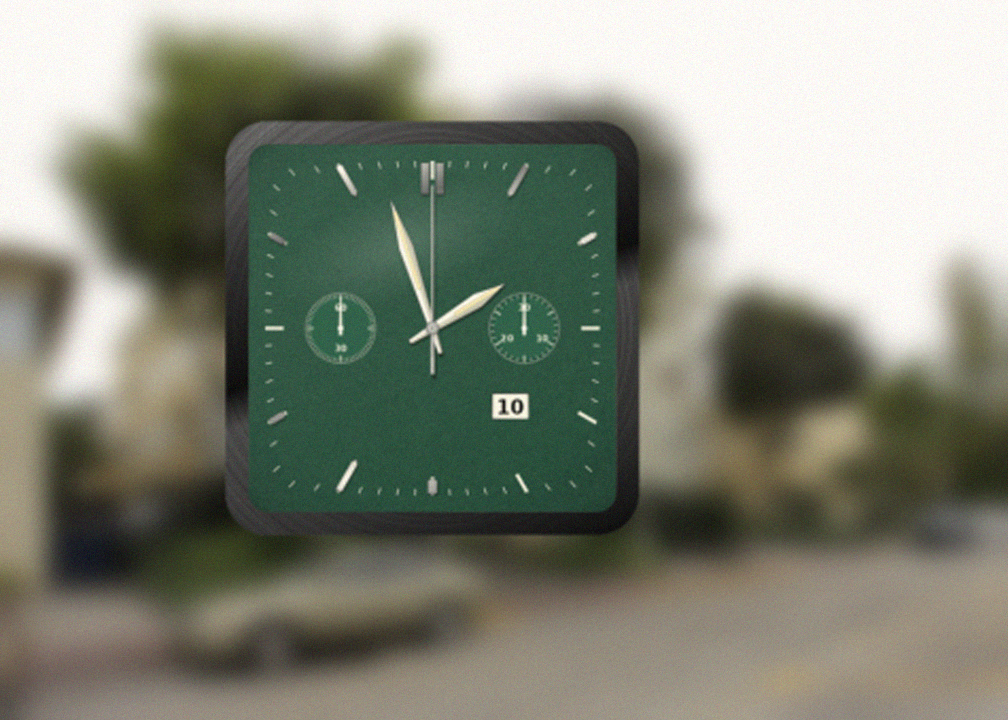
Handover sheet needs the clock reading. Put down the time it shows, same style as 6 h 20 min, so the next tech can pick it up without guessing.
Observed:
1 h 57 min
